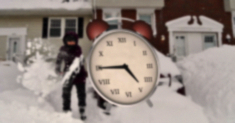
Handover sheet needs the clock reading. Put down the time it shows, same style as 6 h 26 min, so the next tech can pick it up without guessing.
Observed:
4 h 45 min
